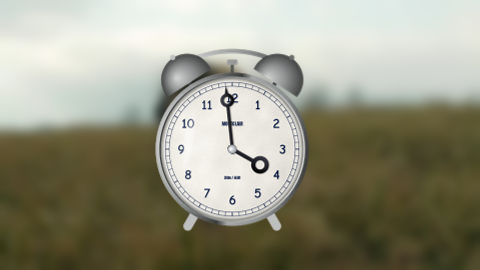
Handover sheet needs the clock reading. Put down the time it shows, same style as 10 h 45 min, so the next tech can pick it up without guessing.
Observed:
3 h 59 min
